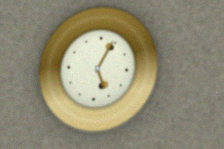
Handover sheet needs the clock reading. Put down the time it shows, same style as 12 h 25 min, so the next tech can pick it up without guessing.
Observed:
5 h 04 min
